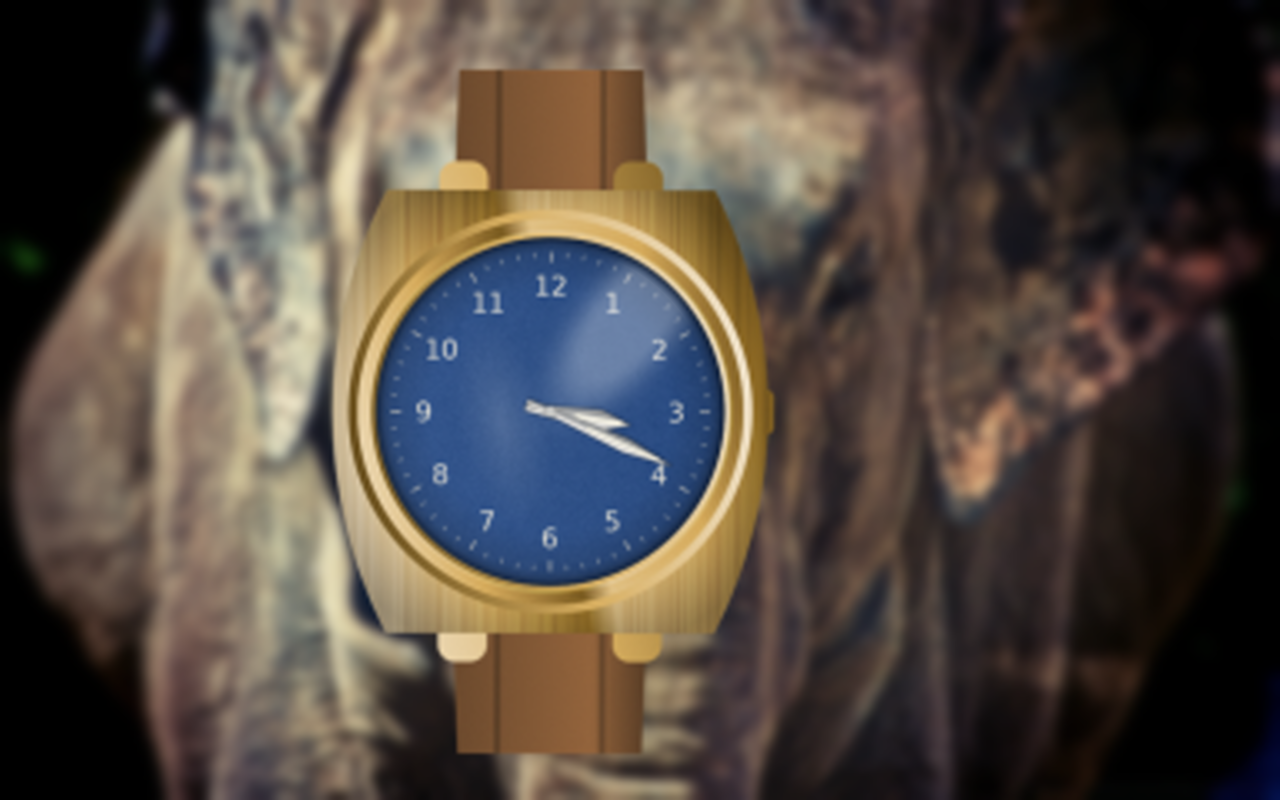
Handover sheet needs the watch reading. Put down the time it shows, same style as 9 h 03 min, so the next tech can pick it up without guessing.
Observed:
3 h 19 min
